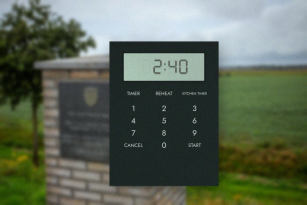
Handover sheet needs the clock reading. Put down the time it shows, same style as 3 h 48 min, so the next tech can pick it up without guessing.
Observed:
2 h 40 min
